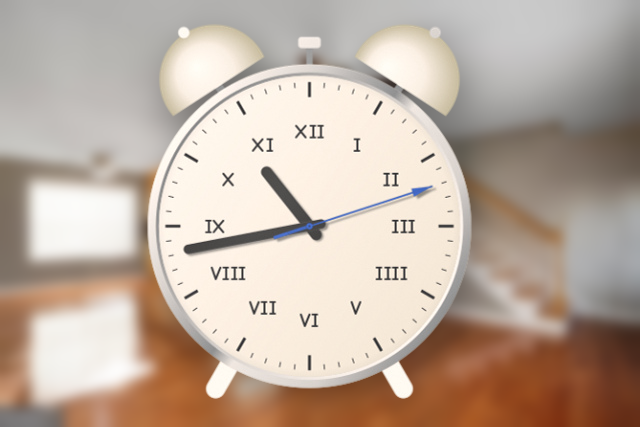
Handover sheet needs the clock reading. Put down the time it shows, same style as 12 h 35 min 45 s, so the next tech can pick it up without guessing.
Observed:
10 h 43 min 12 s
